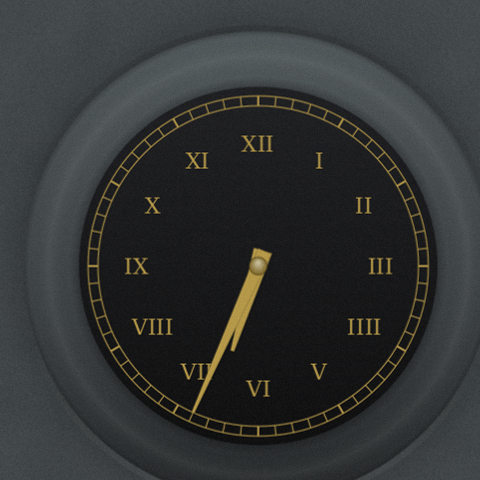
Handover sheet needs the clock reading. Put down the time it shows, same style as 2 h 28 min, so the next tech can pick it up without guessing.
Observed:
6 h 34 min
